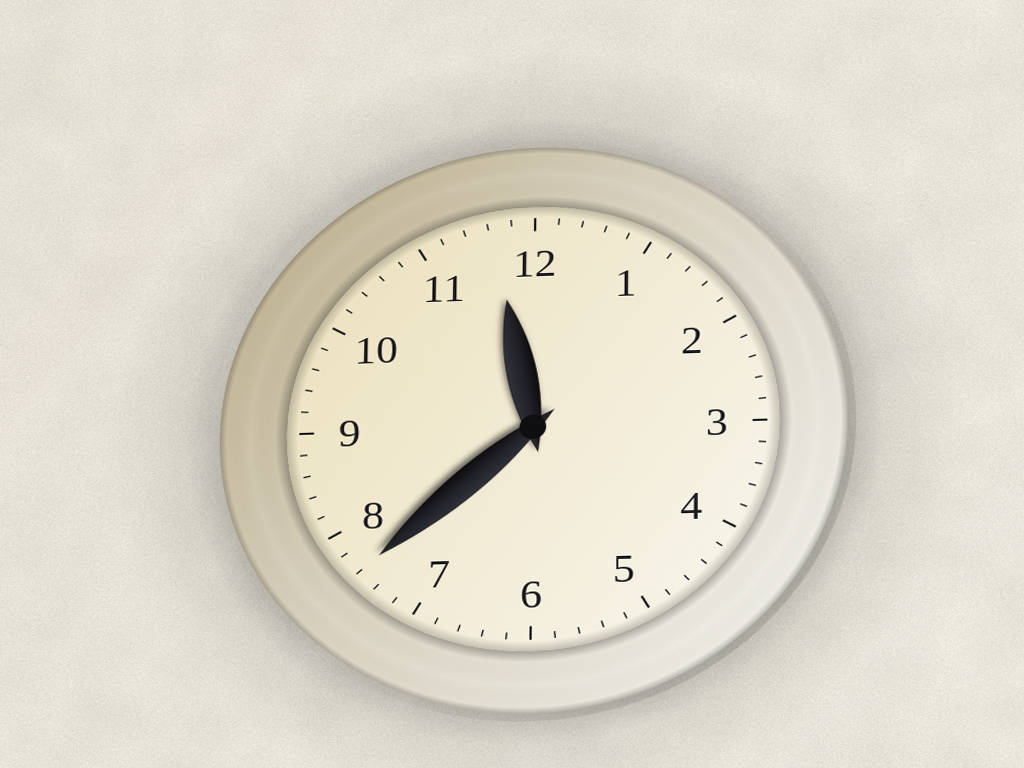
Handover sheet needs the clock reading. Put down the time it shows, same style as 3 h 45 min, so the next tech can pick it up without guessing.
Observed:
11 h 38 min
